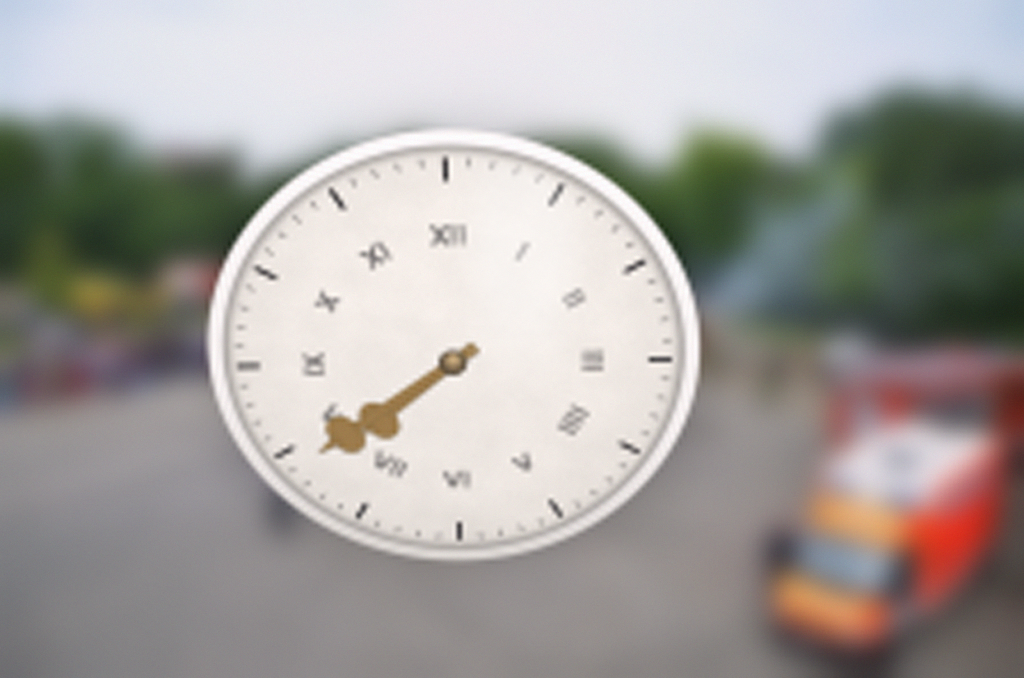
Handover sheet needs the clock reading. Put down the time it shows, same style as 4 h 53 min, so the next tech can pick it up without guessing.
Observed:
7 h 39 min
